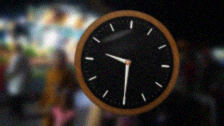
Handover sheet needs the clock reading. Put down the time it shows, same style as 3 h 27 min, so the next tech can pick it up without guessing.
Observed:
9 h 30 min
